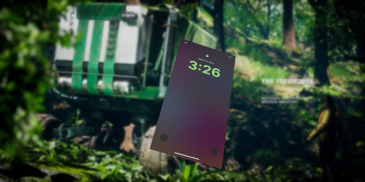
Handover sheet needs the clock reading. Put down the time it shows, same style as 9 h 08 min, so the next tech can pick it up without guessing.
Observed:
3 h 26 min
